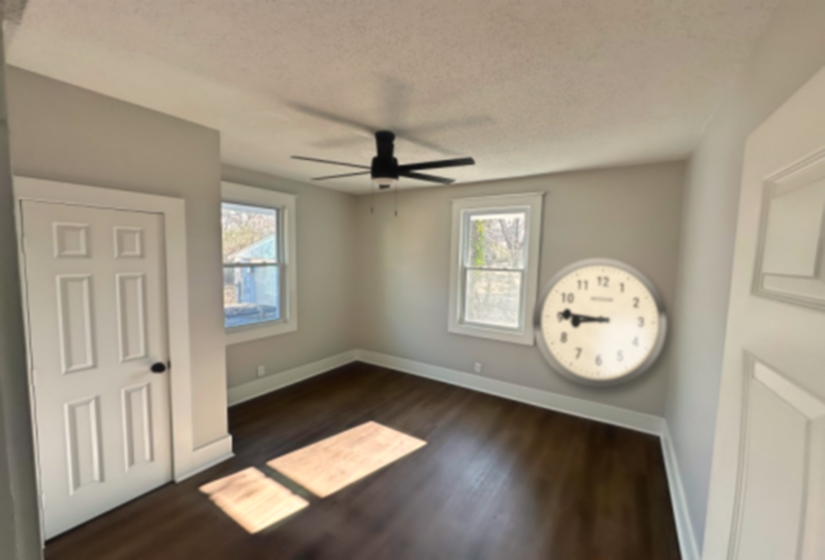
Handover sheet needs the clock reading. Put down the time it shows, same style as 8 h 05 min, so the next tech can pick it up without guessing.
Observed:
8 h 46 min
